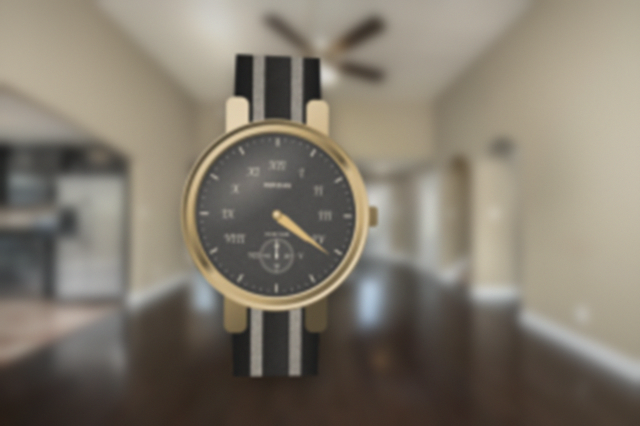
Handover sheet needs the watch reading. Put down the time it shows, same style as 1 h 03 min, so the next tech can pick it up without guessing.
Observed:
4 h 21 min
